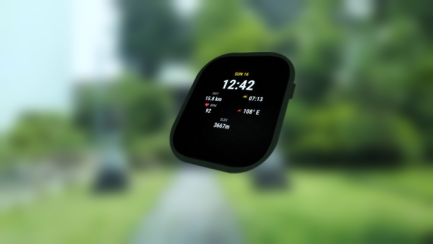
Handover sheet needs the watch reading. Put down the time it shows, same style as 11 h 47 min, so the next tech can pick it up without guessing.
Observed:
12 h 42 min
